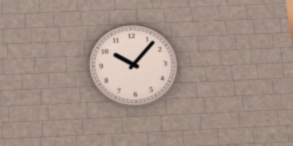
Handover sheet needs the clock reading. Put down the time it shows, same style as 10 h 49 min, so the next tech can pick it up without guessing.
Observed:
10 h 07 min
